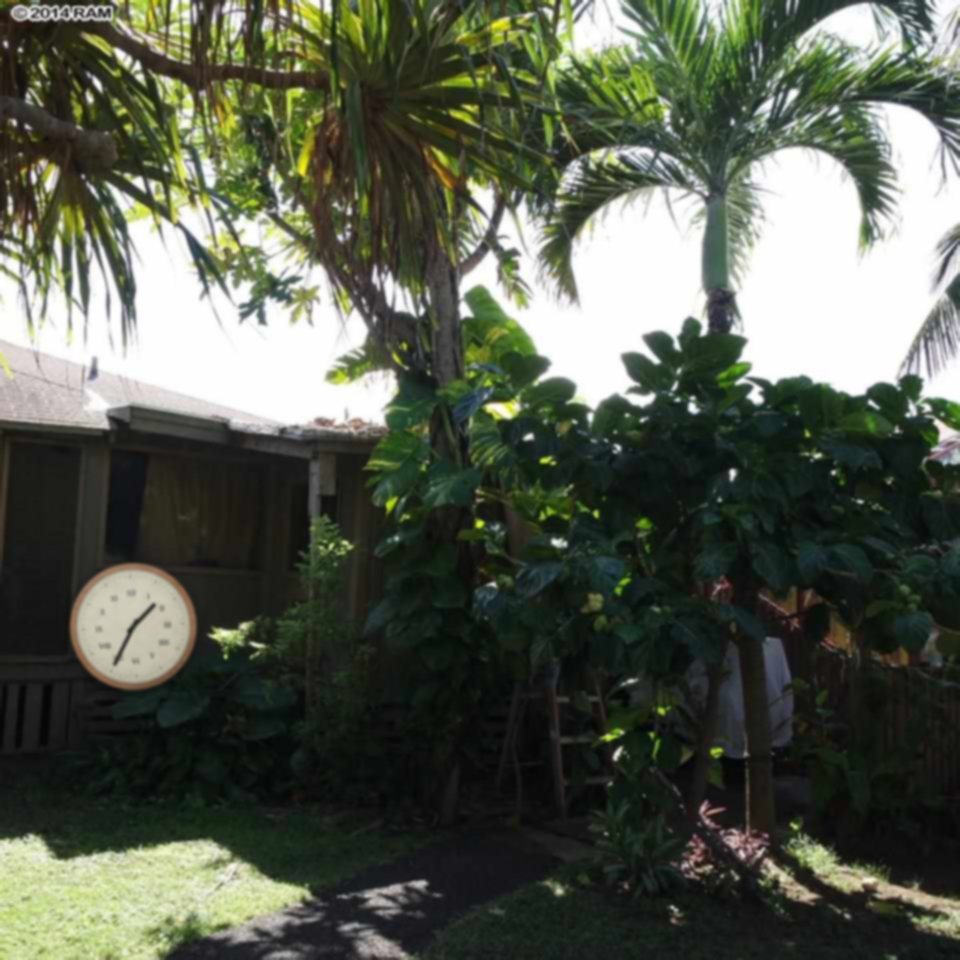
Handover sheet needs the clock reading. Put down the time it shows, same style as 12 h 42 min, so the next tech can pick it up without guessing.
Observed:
1 h 35 min
